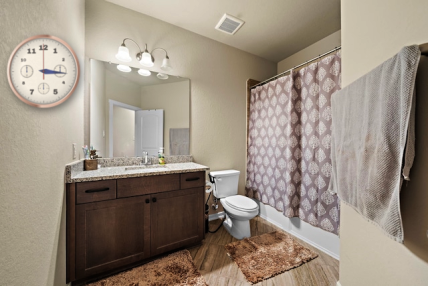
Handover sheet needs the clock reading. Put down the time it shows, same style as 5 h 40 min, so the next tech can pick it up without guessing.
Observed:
3 h 16 min
